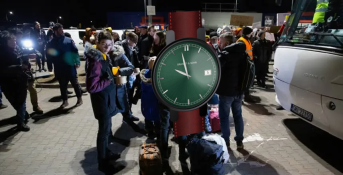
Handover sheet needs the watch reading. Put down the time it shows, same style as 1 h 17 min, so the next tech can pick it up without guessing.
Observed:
9 h 58 min
